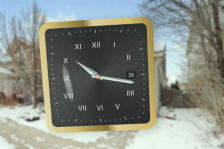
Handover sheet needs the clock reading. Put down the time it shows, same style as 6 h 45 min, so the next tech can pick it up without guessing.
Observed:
10 h 17 min
